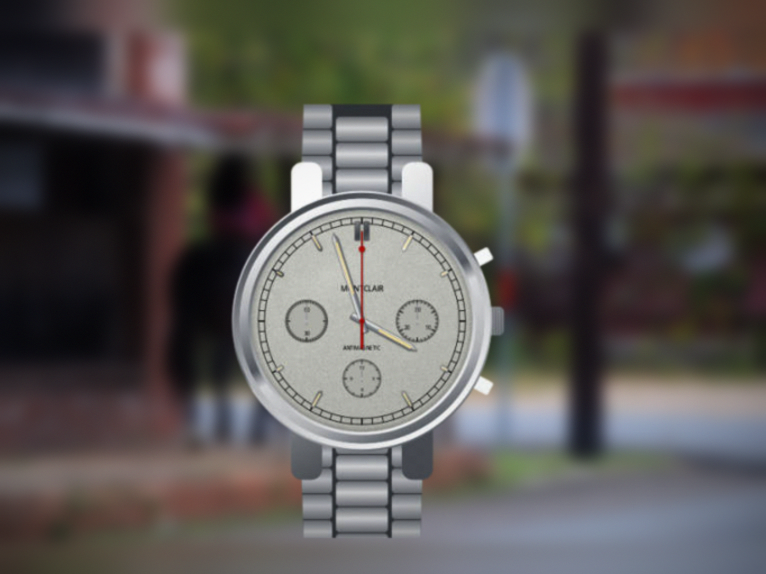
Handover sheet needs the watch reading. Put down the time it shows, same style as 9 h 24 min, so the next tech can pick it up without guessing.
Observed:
3 h 57 min
